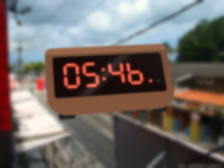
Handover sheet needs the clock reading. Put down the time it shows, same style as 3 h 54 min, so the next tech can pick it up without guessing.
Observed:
5 h 46 min
